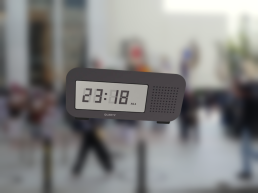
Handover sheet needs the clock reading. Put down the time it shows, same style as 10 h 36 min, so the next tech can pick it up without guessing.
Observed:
23 h 18 min
